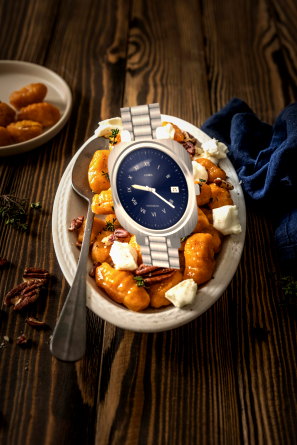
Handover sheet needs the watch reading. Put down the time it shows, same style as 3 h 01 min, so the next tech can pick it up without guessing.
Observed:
9 h 21 min
